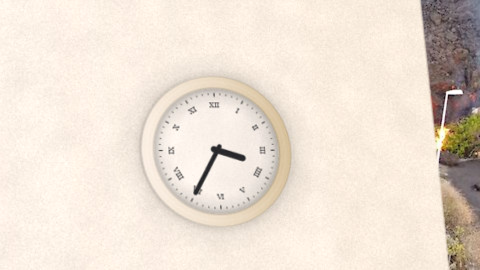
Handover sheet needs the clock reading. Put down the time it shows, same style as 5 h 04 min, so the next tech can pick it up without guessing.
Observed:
3 h 35 min
